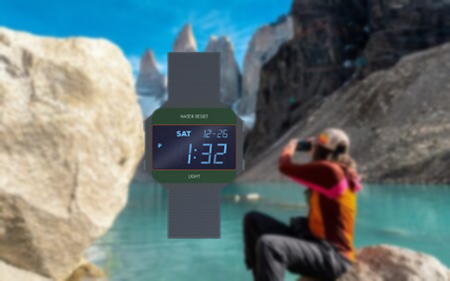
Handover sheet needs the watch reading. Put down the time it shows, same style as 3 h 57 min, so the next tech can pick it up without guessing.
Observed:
1 h 32 min
